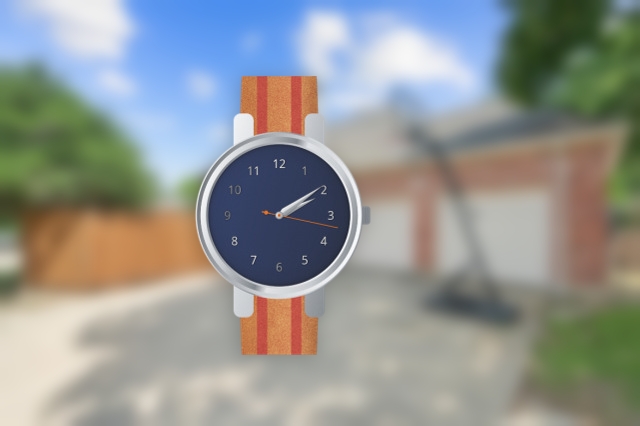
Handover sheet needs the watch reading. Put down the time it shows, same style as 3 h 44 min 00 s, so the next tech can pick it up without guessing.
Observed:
2 h 09 min 17 s
